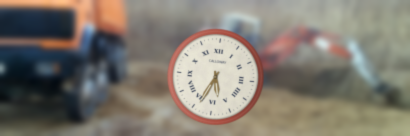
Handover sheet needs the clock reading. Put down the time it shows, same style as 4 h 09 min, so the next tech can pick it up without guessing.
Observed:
5 h 34 min
